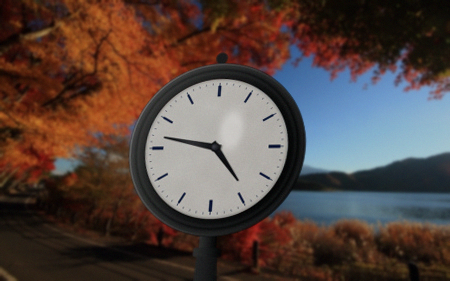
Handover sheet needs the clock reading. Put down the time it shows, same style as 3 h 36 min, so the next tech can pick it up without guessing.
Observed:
4 h 47 min
